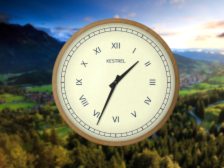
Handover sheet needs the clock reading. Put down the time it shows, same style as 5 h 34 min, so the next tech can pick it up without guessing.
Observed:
1 h 34 min
